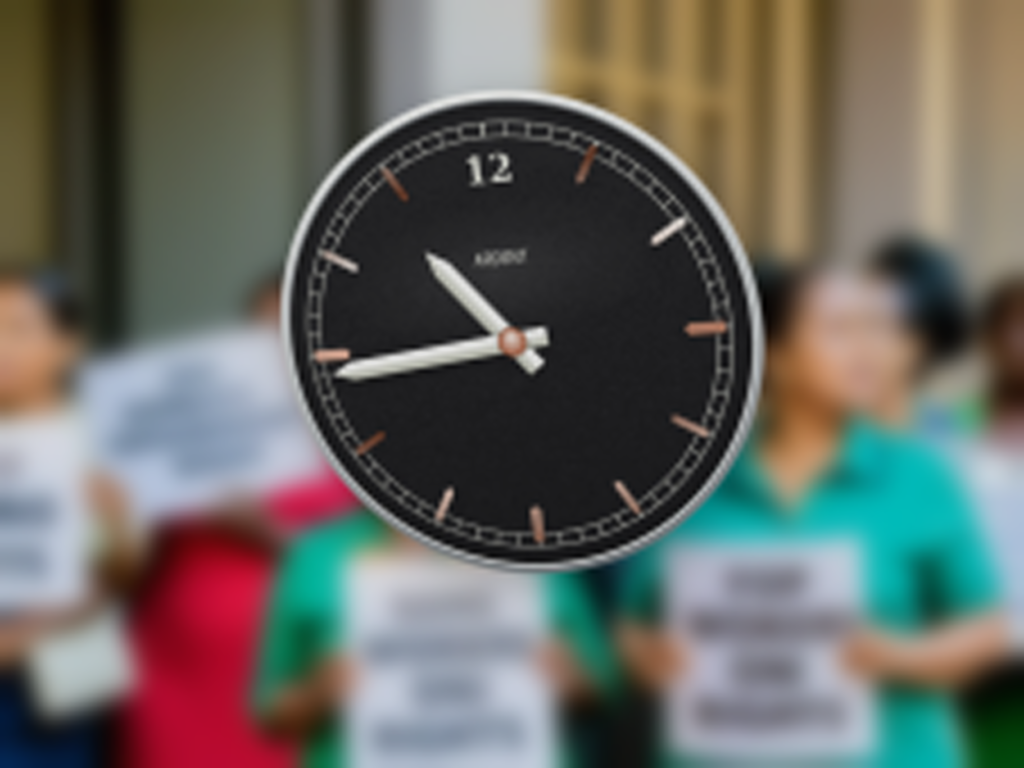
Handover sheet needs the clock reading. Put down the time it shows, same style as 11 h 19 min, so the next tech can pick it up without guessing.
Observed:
10 h 44 min
